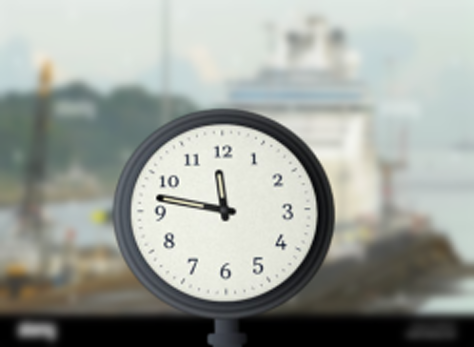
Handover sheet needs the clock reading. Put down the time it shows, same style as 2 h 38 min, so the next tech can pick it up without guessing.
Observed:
11 h 47 min
